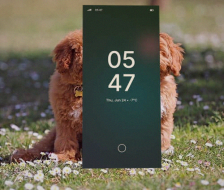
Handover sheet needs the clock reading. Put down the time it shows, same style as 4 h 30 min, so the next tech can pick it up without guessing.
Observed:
5 h 47 min
